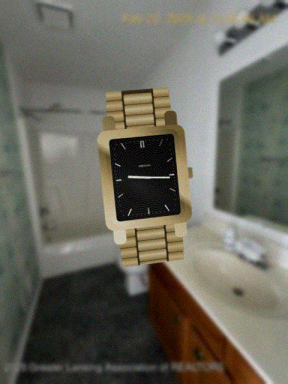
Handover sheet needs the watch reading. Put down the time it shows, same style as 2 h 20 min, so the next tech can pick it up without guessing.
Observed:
9 h 16 min
